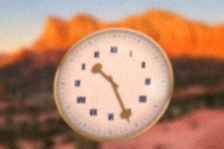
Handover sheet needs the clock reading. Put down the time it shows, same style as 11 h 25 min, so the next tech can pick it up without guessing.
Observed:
10 h 26 min
